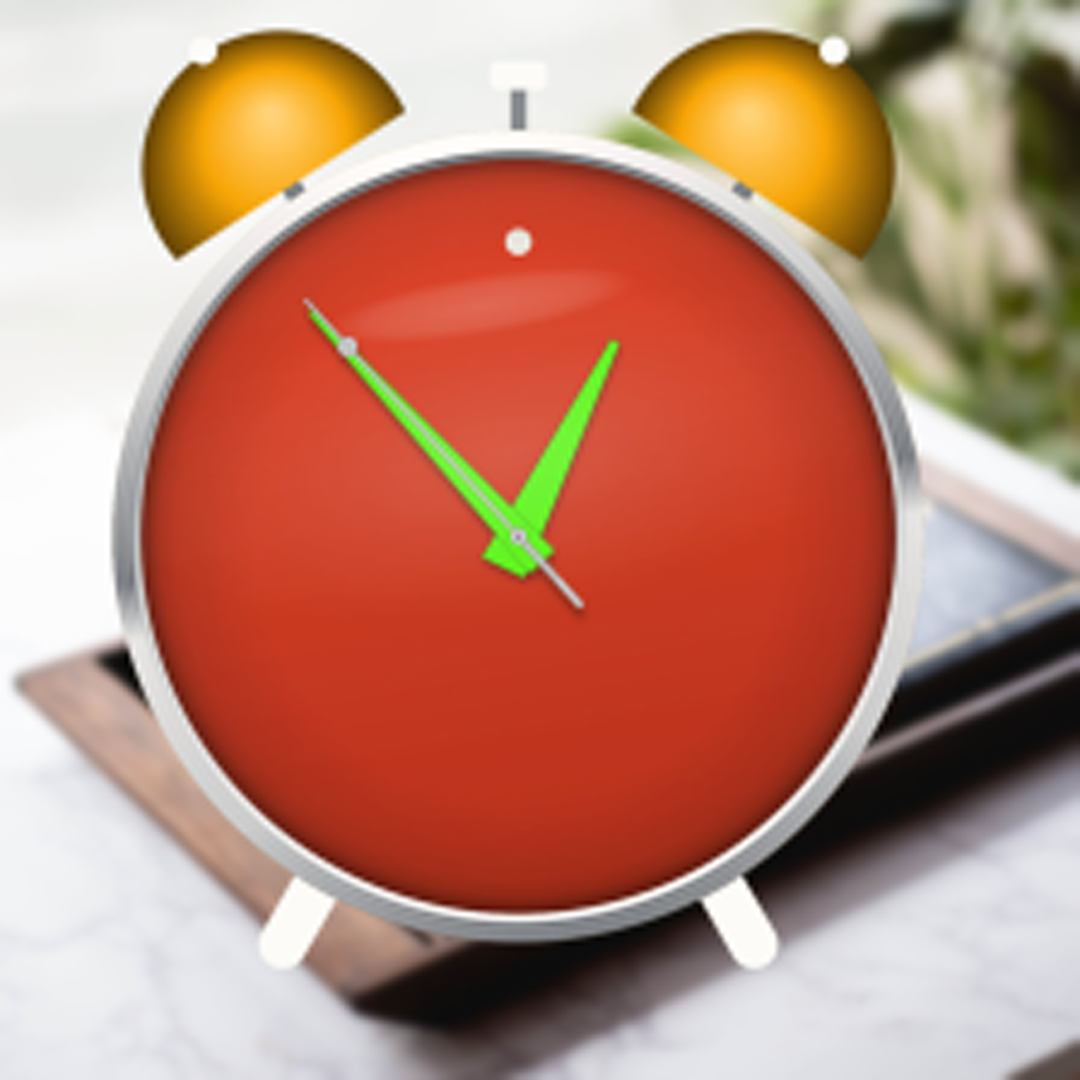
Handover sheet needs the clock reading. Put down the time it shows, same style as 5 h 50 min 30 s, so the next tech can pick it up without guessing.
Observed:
12 h 52 min 53 s
